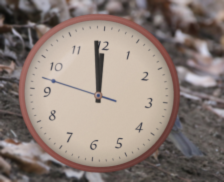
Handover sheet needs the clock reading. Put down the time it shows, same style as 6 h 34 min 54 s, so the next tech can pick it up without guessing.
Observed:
11 h 58 min 47 s
